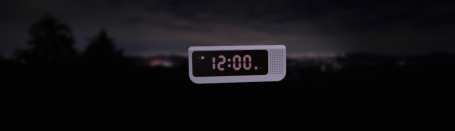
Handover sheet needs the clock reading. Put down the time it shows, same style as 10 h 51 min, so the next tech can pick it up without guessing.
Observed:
12 h 00 min
